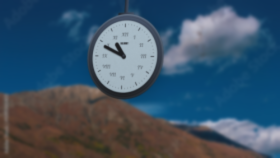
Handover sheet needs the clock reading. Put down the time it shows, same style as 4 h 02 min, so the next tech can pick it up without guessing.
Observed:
10 h 49 min
